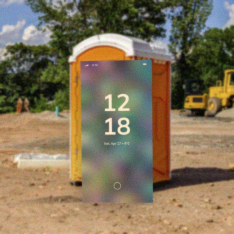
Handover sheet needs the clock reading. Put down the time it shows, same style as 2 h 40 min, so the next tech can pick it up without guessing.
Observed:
12 h 18 min
